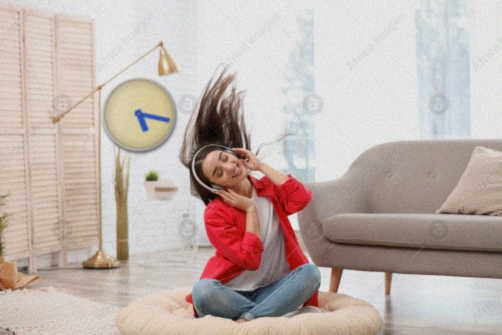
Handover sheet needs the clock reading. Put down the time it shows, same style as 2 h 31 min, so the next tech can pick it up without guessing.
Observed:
5 h 17 min
